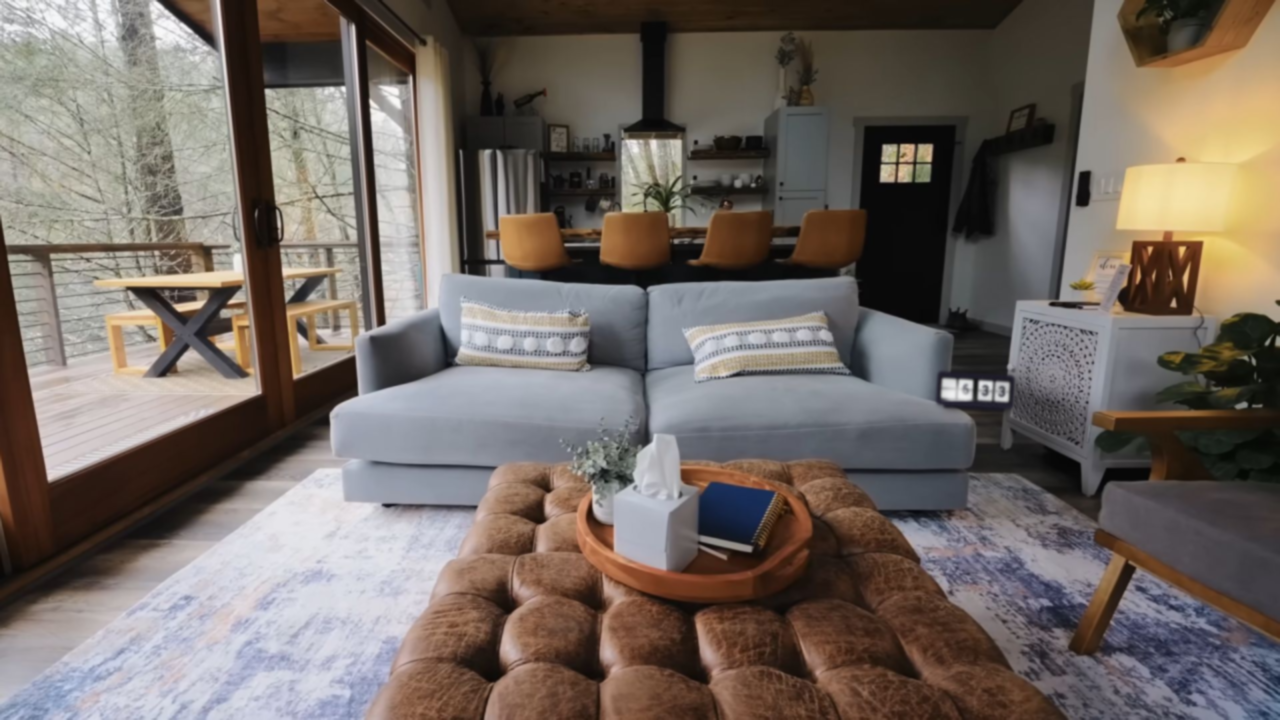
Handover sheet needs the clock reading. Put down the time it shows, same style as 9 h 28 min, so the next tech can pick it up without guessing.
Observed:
6 h 33 min
